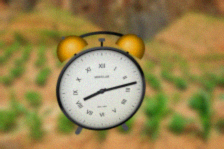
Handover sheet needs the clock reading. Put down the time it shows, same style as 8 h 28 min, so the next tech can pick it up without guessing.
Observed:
8 h 13 min
